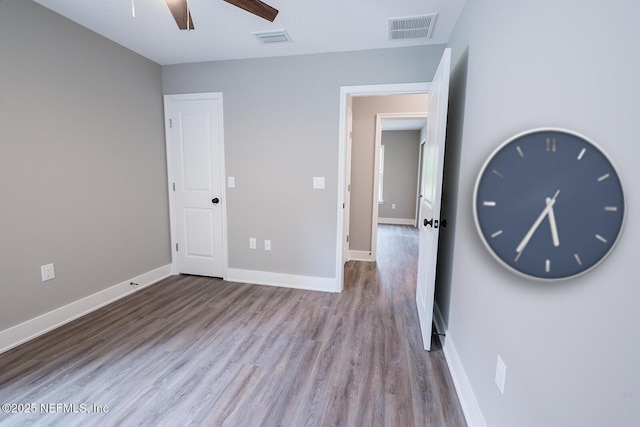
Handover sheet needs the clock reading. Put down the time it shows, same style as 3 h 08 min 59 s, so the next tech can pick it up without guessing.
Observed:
5 h 35 min 35 s
